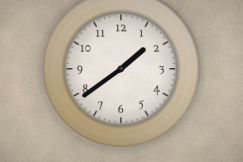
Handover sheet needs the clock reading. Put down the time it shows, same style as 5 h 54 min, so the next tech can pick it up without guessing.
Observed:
1 h 39 min
